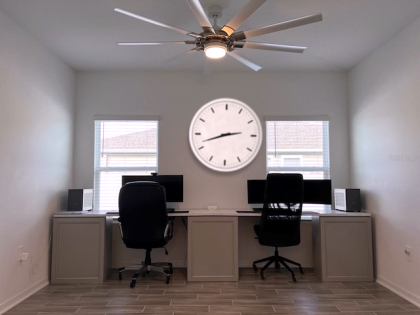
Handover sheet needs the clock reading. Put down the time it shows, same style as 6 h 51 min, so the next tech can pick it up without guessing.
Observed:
2 h 42 min
